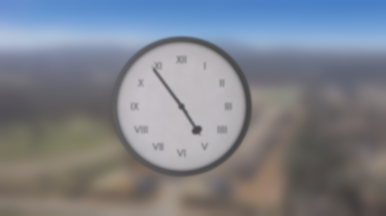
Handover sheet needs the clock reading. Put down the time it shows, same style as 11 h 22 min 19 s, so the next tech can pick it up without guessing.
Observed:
4 h 53 min 54 s
